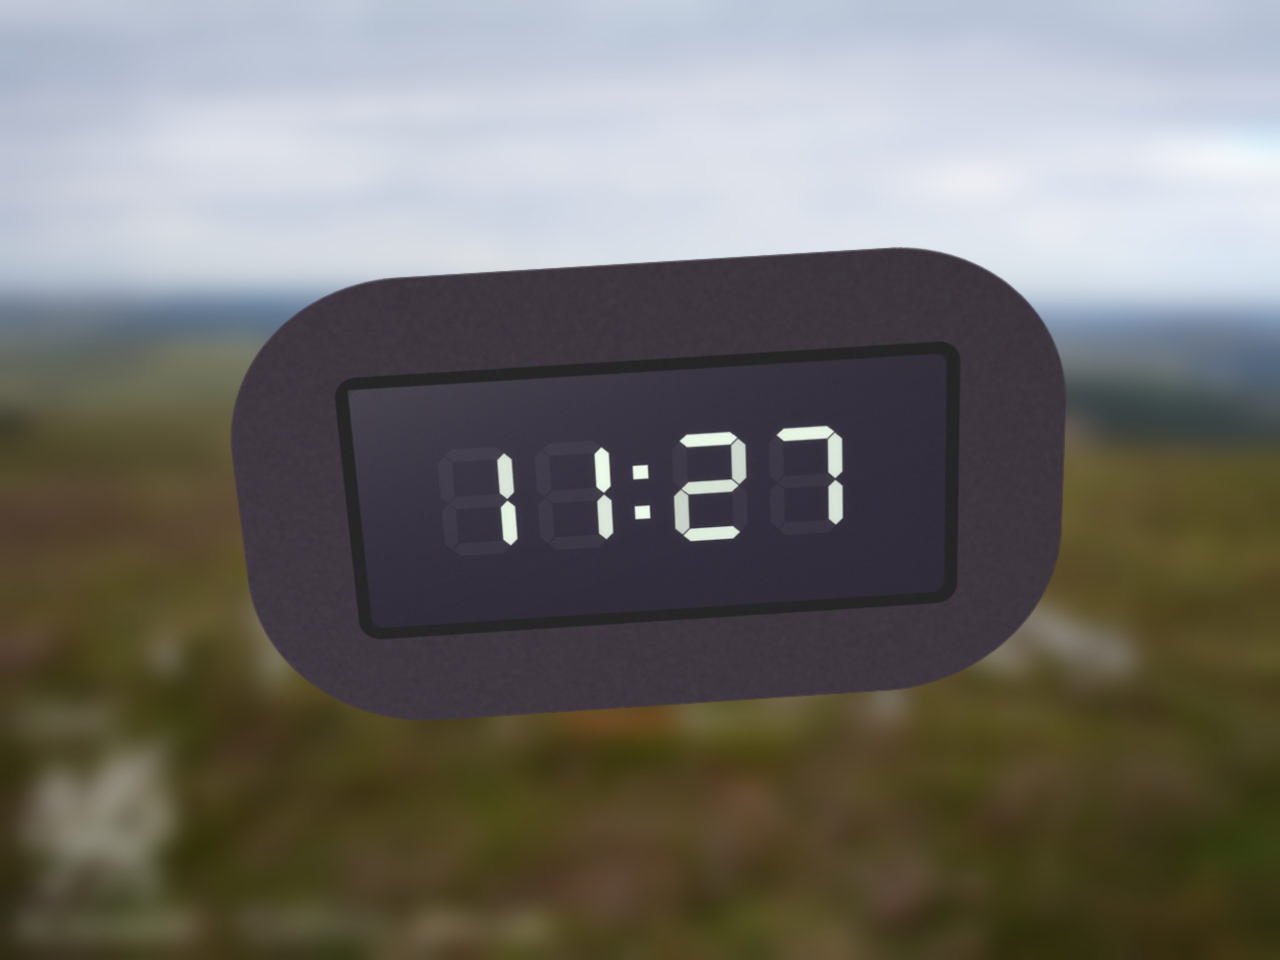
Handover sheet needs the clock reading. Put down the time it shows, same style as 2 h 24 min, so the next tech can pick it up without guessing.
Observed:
11 h 27 min
